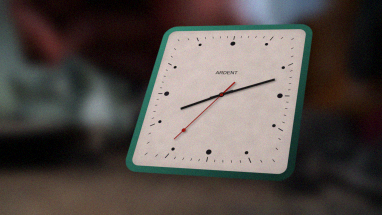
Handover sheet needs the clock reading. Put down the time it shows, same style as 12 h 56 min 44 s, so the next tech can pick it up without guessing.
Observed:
8 h 11 min 36 s
